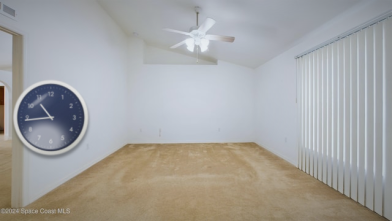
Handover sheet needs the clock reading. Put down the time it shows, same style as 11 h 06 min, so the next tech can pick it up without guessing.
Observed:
10 h 44 min
